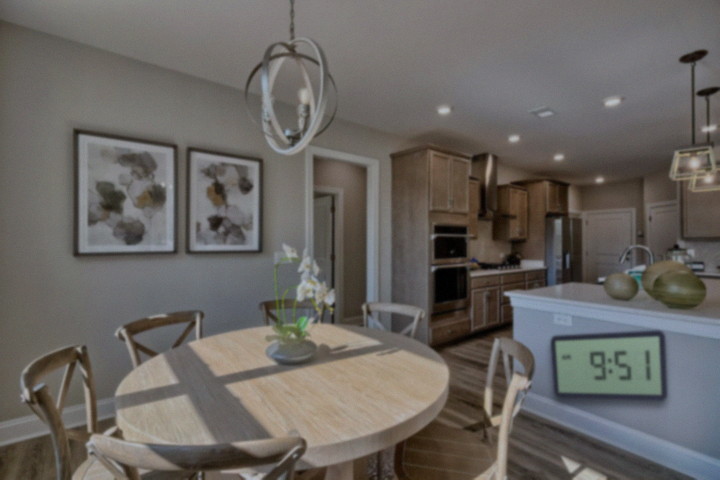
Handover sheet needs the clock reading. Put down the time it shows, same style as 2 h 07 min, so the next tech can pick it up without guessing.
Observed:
9 h 51 min
